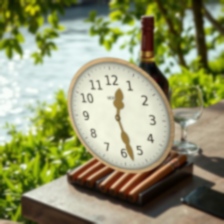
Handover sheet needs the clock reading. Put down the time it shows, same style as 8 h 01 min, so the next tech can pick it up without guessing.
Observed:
12 h 28 min
